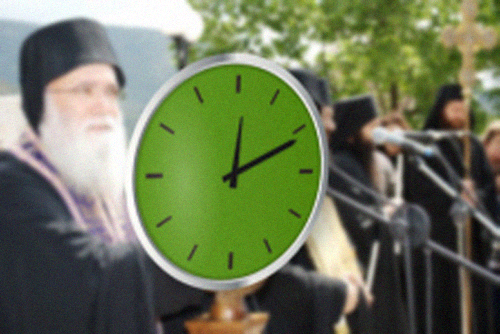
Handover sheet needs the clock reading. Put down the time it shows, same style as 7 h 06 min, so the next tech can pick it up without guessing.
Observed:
12 h 11 min
